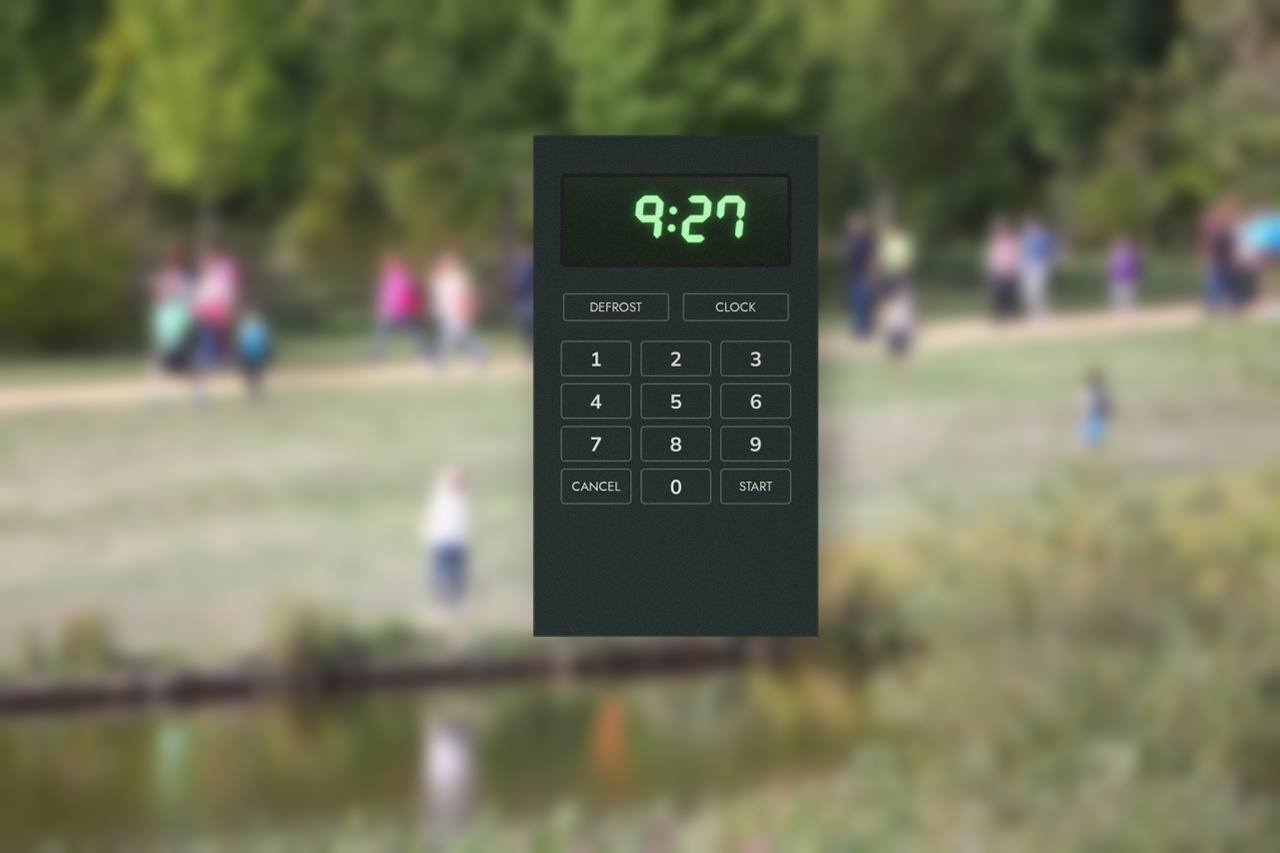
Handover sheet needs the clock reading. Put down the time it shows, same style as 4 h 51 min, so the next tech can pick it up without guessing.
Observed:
9 h 27 min
